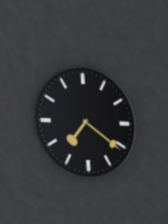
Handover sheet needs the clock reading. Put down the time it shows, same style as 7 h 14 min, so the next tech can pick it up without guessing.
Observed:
7 h 21 min
